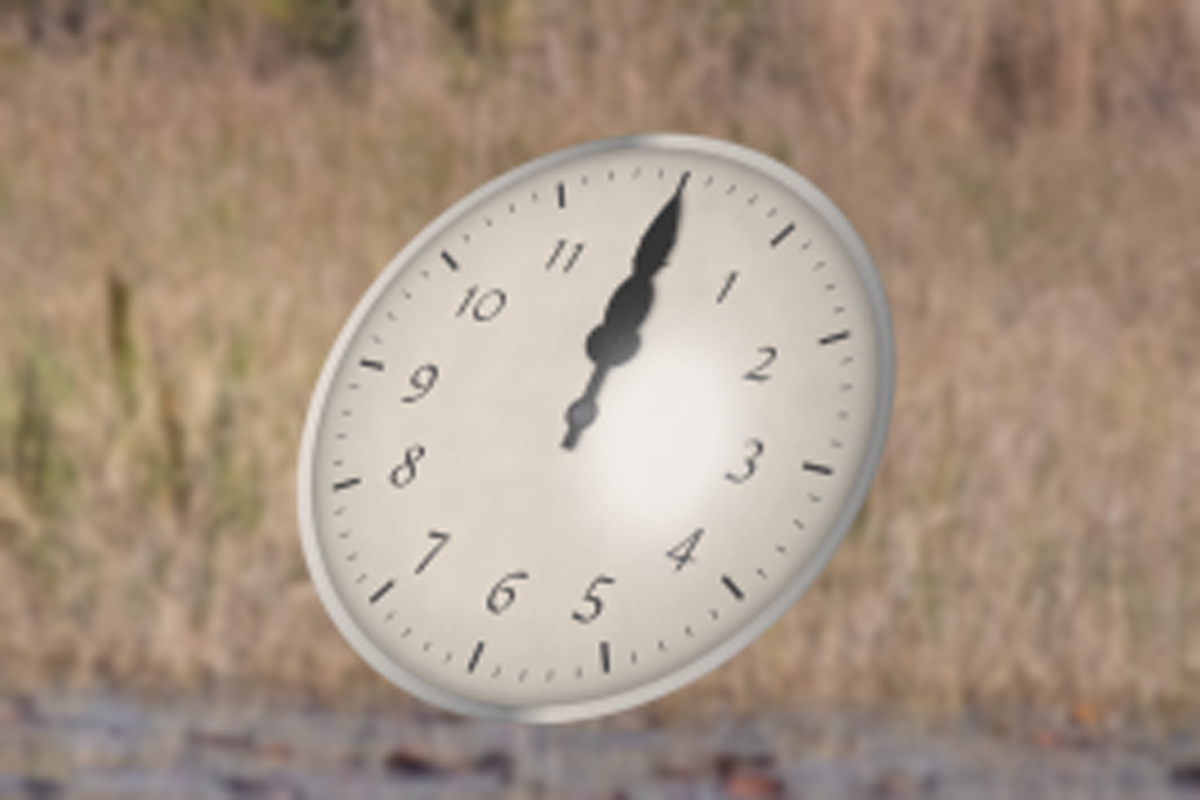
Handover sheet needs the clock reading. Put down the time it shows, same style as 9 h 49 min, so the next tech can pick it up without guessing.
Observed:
12 h 00 min
